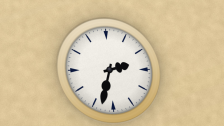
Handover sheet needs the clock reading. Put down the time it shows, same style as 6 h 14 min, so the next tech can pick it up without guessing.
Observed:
2 h 33 min
